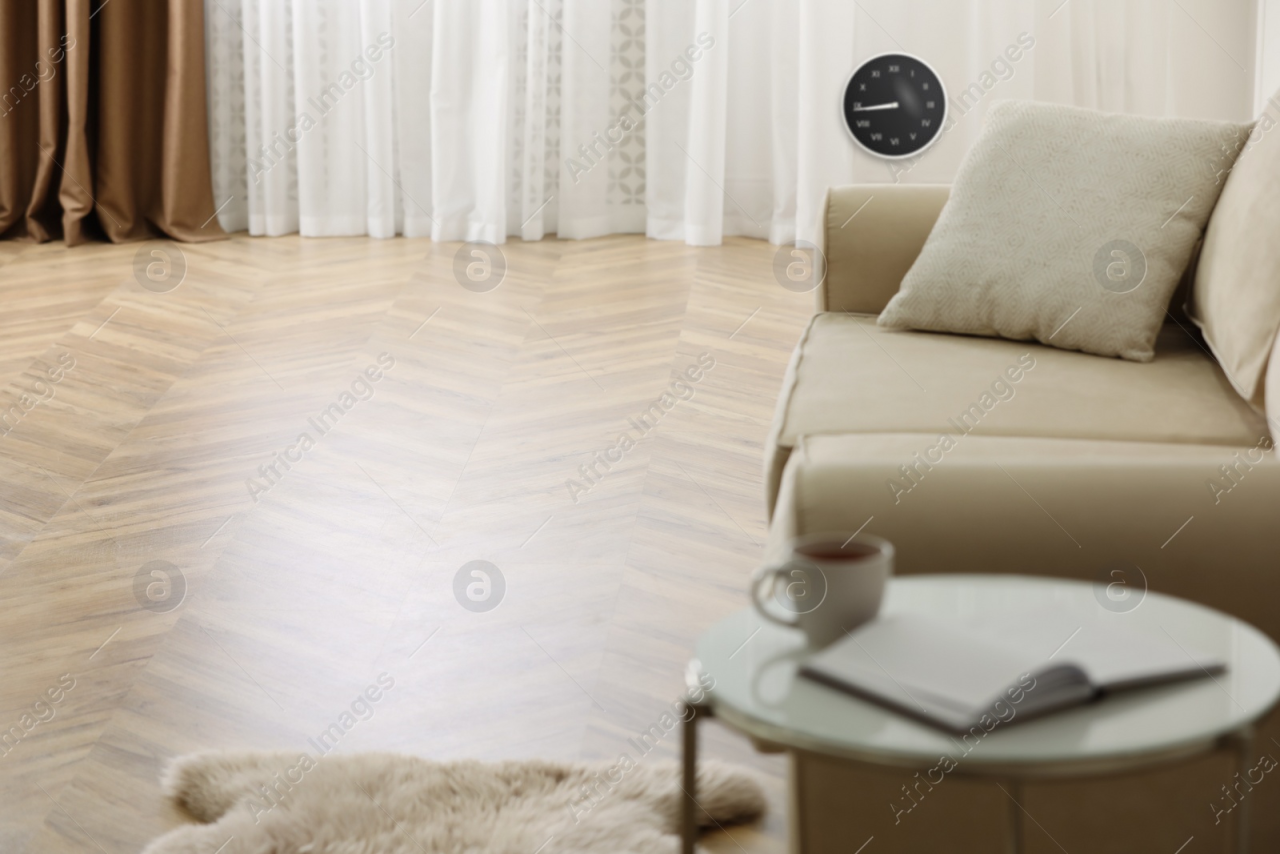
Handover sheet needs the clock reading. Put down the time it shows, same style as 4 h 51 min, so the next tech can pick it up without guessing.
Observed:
8 h 44 min
